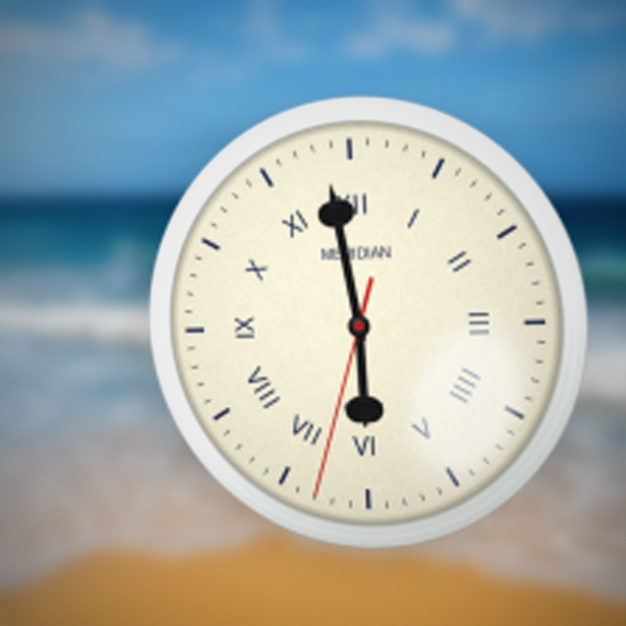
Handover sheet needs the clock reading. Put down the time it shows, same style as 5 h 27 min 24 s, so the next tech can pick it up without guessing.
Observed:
5 h 58 min 33 s
